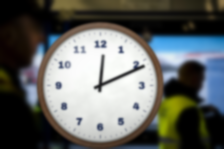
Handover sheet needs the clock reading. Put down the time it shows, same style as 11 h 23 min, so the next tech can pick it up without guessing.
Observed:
12 h 11 min
